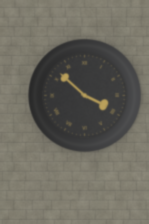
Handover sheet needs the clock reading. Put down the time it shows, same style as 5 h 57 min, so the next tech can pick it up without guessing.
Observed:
3 h 52 min
